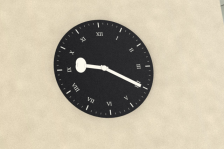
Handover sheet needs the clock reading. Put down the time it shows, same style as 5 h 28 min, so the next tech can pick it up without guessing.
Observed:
9 h 20 min
